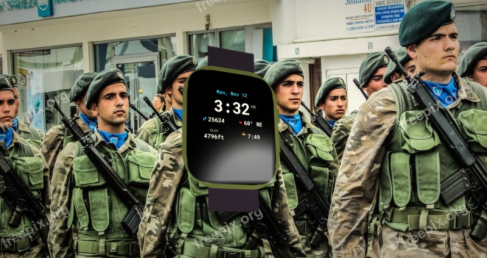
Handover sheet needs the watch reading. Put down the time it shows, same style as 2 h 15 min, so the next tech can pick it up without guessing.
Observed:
3 h 32 min
